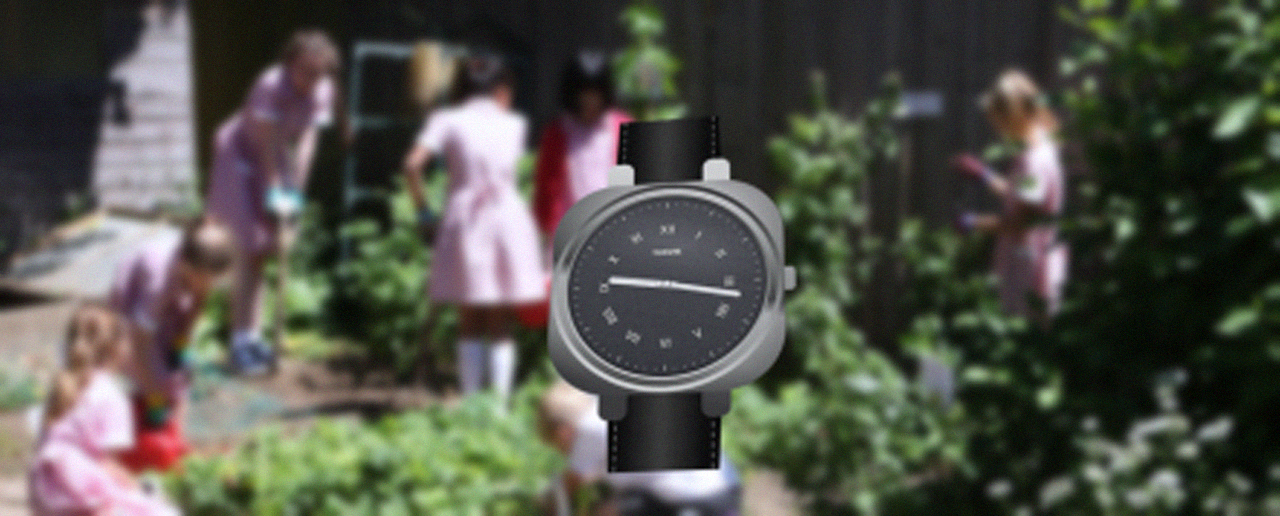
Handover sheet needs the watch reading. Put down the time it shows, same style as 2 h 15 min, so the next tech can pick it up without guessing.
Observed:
9 h 17 min
